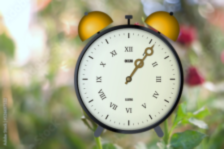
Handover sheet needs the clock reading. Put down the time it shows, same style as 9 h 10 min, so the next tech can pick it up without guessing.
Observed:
1 h 06 min
